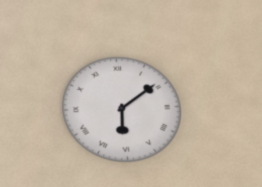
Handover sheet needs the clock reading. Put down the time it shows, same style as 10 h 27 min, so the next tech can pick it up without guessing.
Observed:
6 h 09 min
